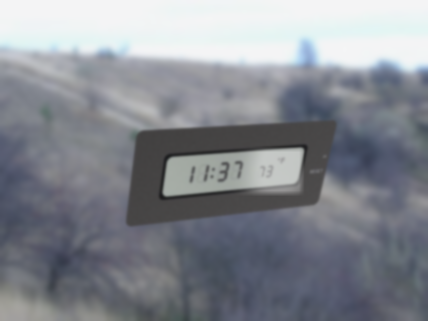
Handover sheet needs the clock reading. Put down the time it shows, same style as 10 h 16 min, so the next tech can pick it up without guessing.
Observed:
11 h 37 min
